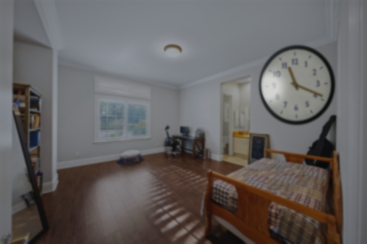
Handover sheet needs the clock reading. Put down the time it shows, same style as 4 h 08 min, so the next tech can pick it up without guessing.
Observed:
11 h 19 min
